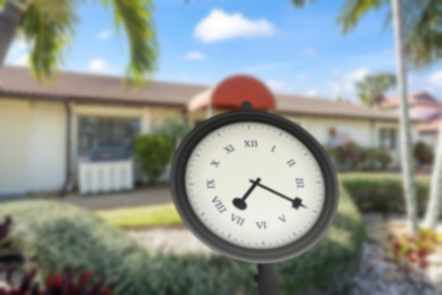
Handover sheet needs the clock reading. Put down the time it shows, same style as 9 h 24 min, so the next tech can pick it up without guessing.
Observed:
7 h 20 min
